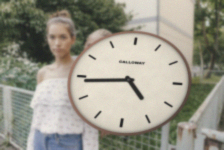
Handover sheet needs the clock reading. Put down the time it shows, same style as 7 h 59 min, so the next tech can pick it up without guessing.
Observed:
4 h 44 min
